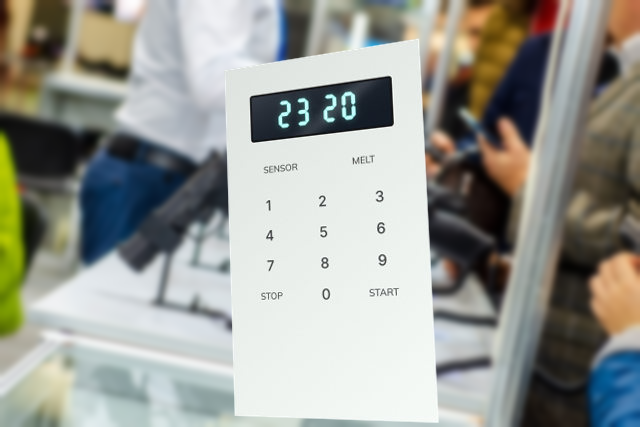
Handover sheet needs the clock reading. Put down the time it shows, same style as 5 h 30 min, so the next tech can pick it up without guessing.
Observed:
23 h 20 min
